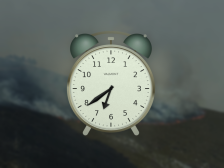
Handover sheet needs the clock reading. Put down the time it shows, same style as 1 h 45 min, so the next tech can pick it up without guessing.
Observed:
6 h 39 min
